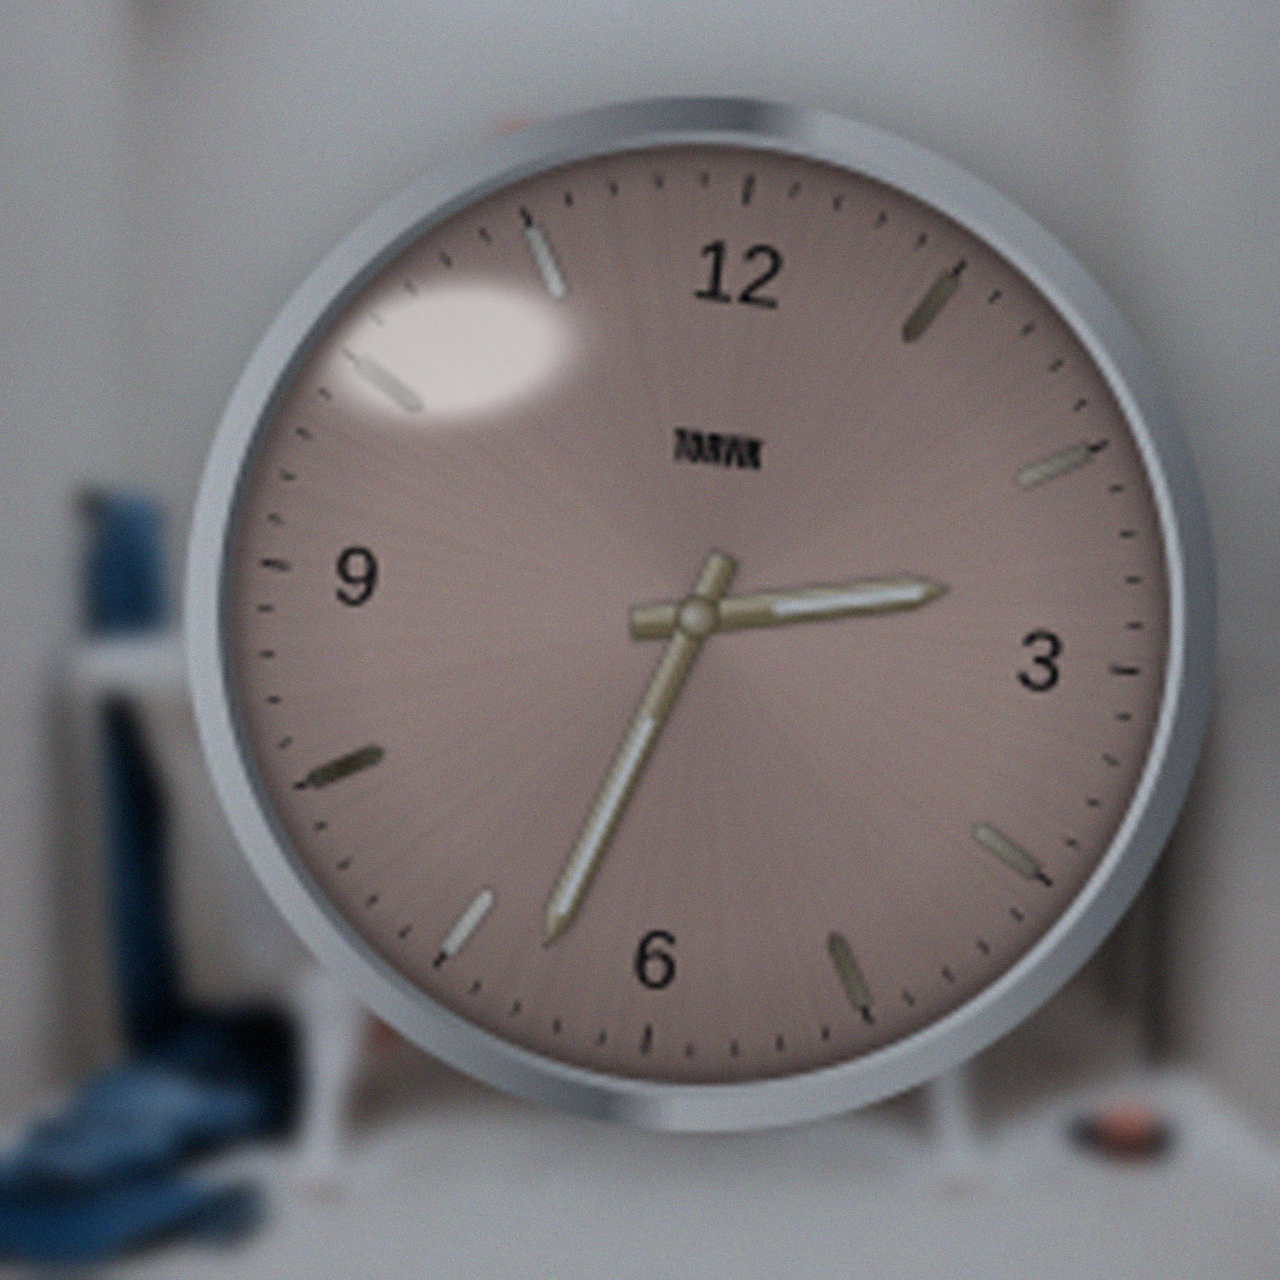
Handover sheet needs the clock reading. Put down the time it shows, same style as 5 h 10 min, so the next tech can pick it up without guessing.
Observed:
2 h 33 min
